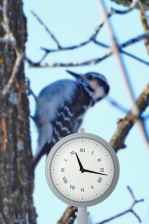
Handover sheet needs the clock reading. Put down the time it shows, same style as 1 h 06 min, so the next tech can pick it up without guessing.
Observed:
11 h 17 min
